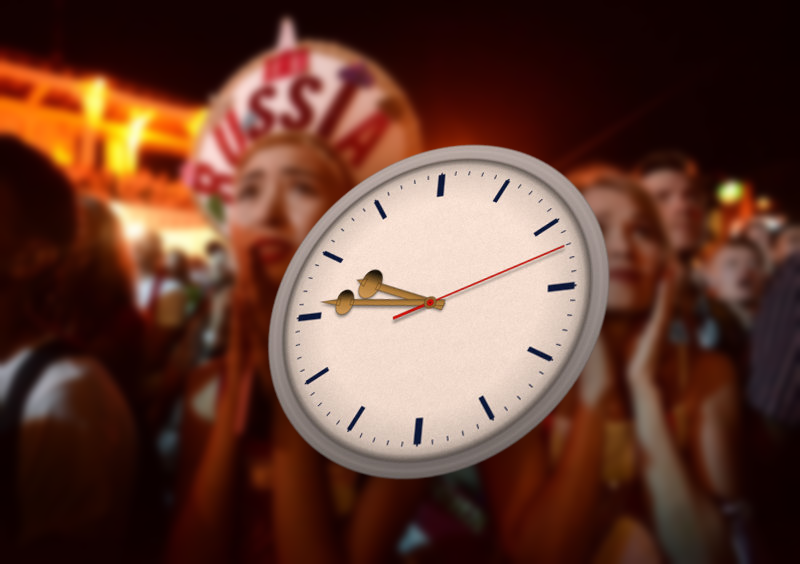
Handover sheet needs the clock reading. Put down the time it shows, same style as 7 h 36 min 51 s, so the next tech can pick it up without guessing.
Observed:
9 h 46 min 12 s
